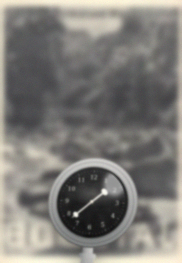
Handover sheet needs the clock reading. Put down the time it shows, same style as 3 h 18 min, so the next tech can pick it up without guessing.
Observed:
1 h 38 min
